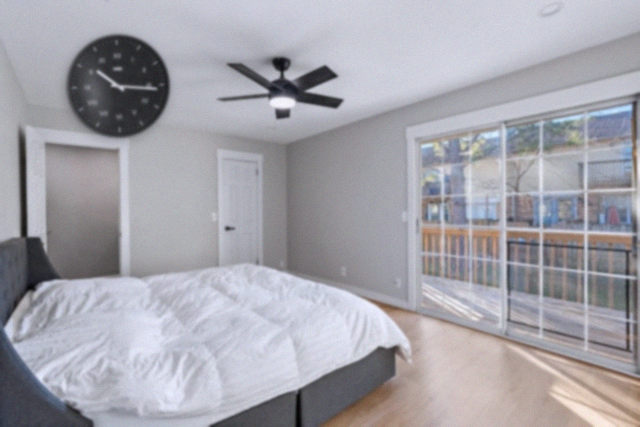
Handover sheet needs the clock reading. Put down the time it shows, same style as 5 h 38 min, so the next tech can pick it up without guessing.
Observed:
10 h 16 min
